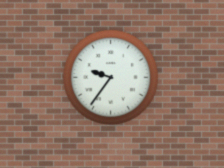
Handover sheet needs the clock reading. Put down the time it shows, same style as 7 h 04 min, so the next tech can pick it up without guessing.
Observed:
9 h 36 min
